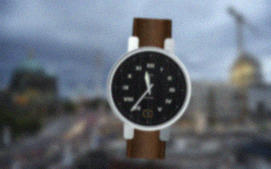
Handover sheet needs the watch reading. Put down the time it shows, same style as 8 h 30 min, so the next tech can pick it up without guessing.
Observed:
11 h 36 min
